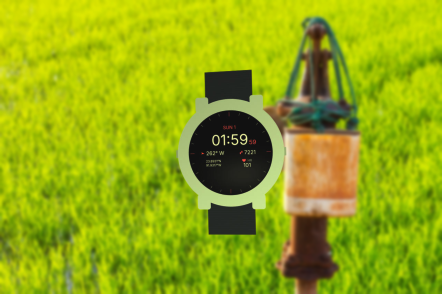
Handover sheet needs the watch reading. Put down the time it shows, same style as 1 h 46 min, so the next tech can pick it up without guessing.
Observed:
1 h 59 min
